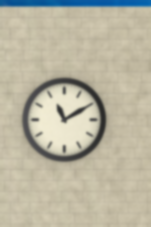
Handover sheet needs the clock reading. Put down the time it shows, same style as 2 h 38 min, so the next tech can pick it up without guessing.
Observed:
11 h 10 min
